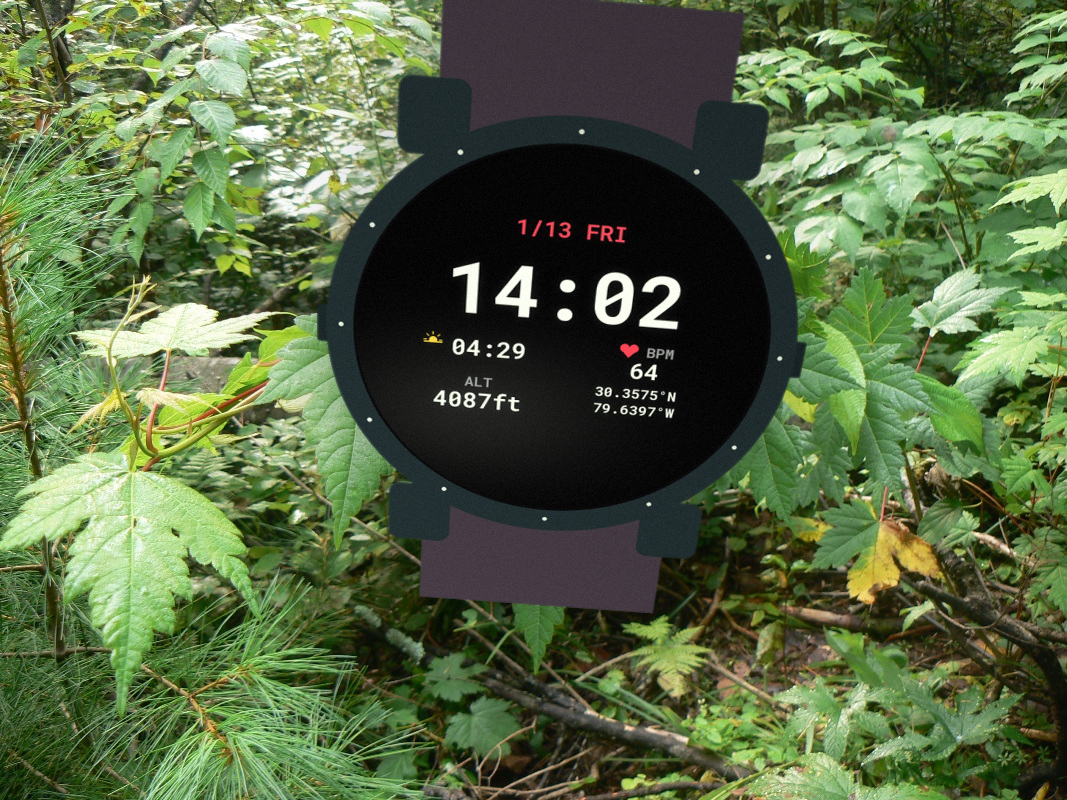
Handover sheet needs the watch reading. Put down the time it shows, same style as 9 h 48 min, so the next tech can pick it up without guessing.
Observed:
14 h 02 min
